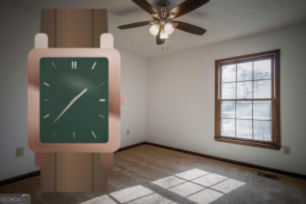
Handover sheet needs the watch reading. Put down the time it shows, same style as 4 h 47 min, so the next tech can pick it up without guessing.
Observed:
1 h 37 min
